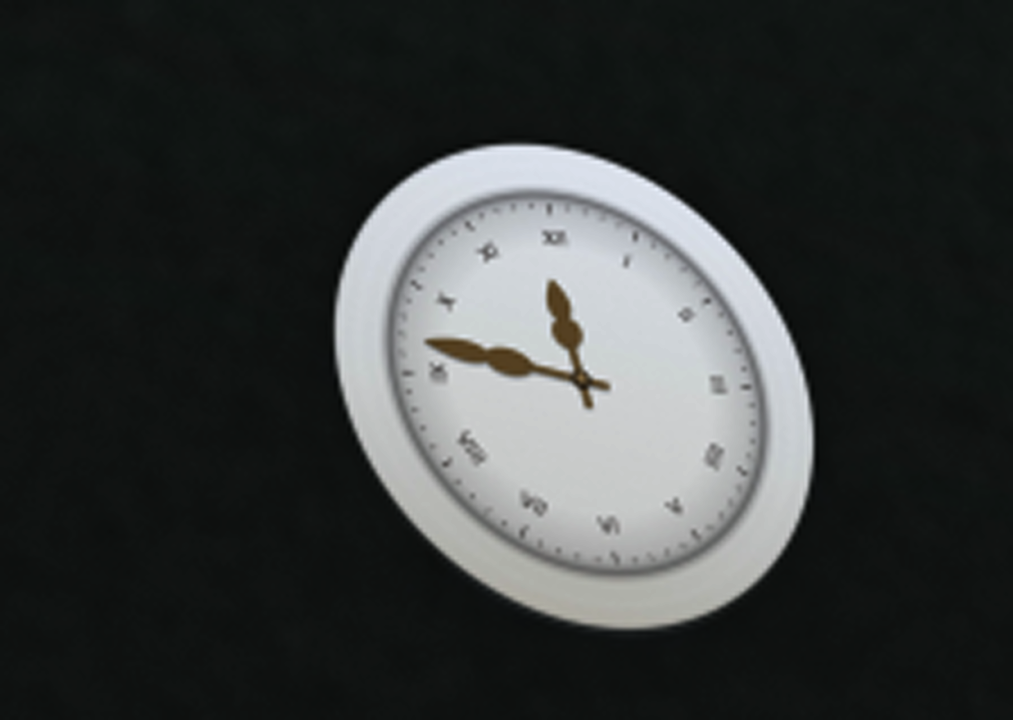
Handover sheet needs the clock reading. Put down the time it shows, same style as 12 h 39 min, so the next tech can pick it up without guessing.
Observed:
11 h 47 min
